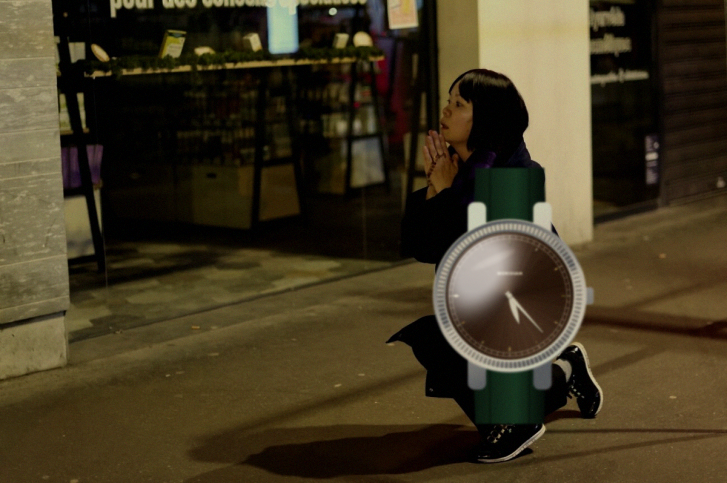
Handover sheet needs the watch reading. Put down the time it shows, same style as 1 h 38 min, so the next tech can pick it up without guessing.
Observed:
5 h 23 min
